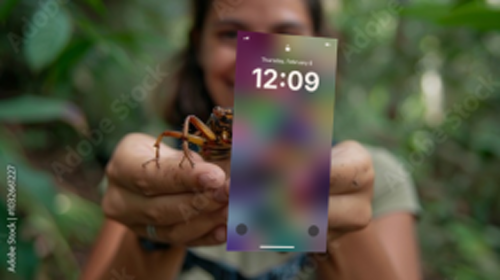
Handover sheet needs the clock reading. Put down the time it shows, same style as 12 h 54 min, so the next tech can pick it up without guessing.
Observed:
12 h 09 min
